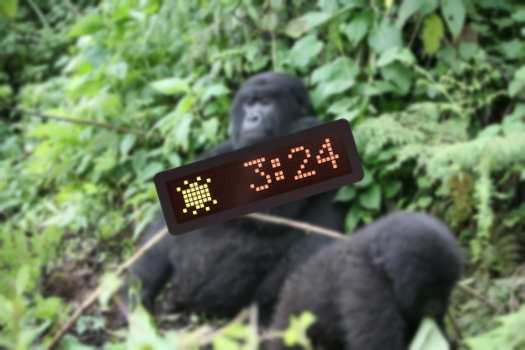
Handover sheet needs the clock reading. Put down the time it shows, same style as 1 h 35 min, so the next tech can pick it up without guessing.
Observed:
3 h 24 min
